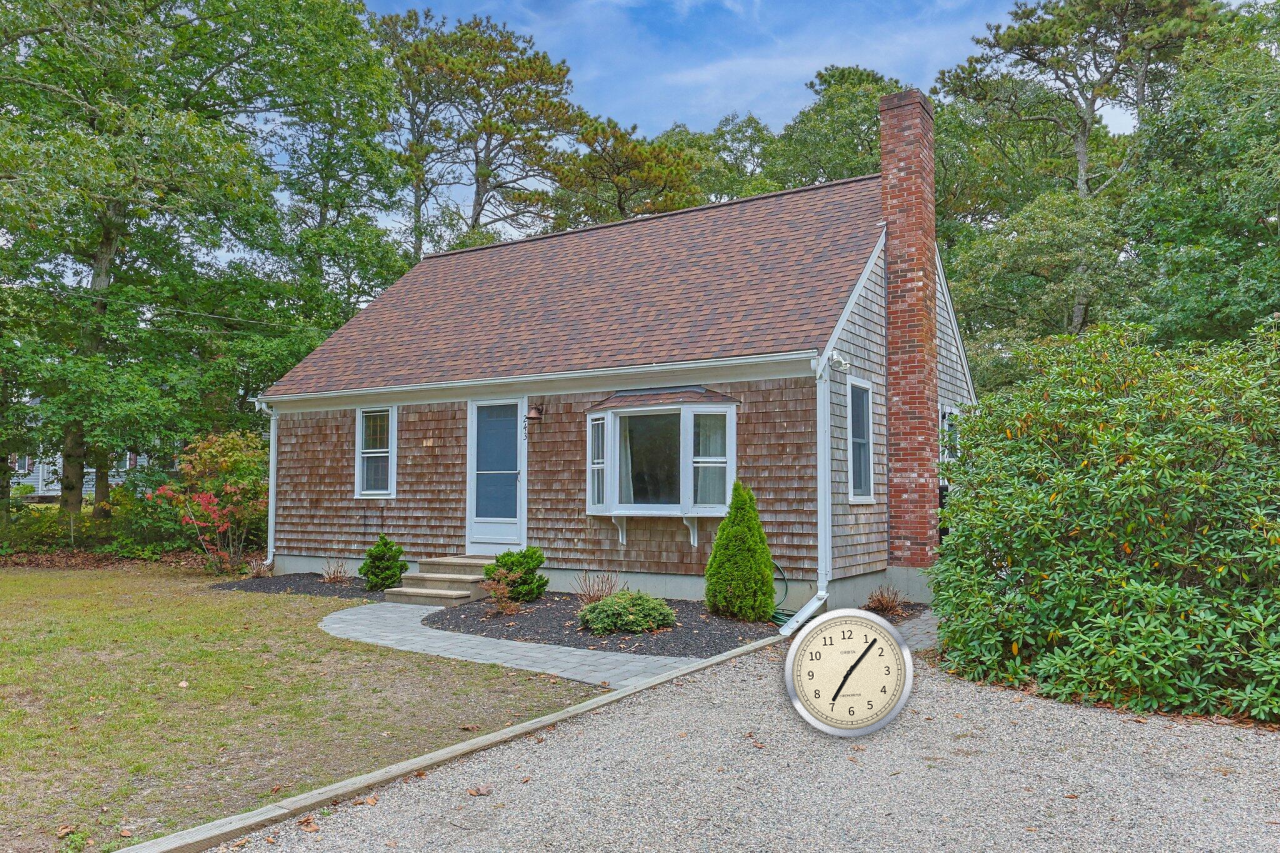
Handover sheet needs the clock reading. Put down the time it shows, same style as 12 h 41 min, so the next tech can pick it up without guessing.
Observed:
7 h 07 min
